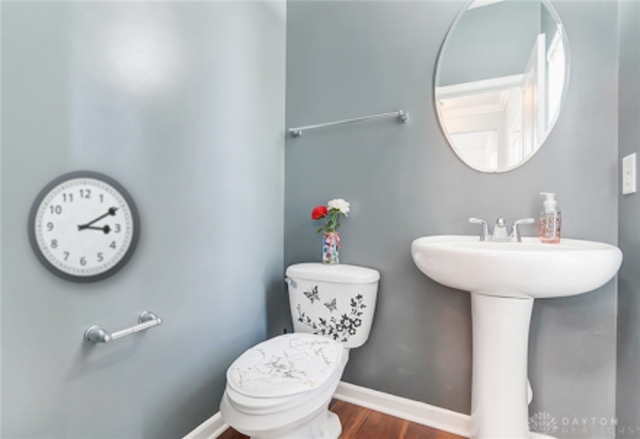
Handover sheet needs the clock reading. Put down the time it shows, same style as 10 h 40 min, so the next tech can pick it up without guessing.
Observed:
3 h 10 min
